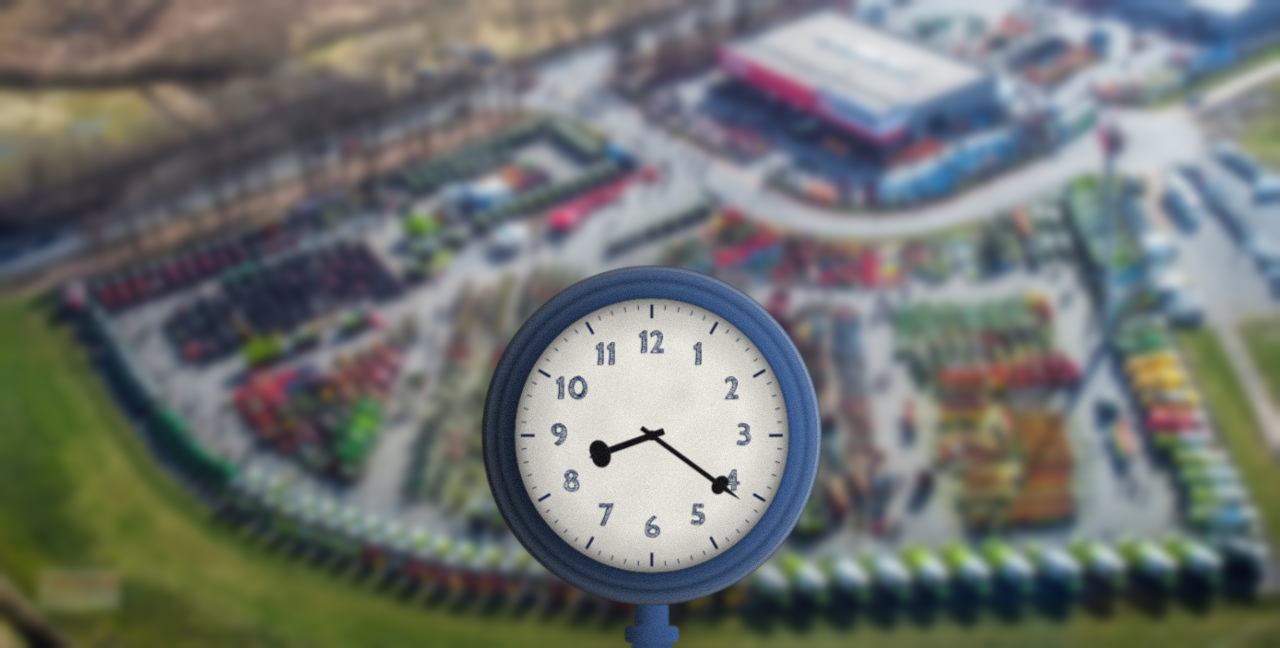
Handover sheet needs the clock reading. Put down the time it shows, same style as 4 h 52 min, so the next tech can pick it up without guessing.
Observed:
8 h 21 min
